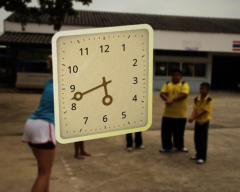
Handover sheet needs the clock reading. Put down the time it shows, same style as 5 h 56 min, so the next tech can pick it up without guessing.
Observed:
5 h 42 min
